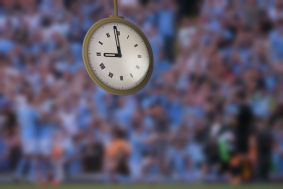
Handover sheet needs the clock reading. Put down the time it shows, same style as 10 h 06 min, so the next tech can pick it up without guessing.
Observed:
8 h 59 min
